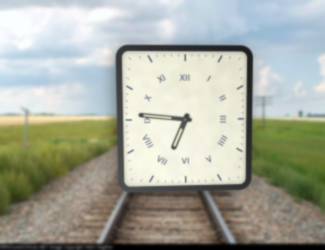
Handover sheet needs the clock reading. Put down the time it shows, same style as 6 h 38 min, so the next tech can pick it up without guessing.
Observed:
6 h 46 min
